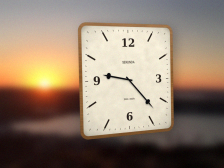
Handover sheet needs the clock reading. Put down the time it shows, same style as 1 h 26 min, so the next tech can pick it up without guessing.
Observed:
9 h 23 min
